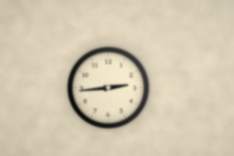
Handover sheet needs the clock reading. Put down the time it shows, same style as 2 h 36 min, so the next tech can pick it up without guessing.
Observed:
2 h 44 min
